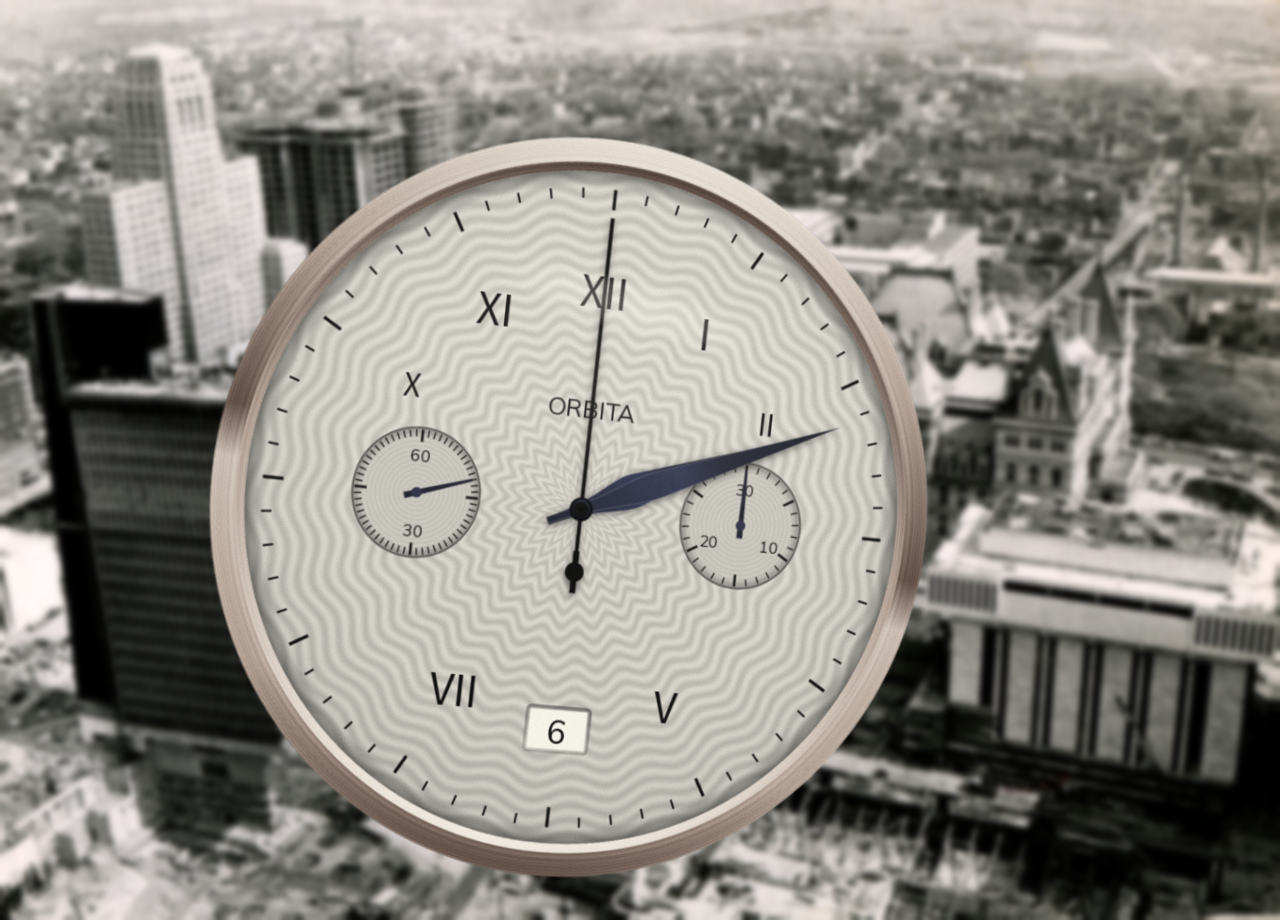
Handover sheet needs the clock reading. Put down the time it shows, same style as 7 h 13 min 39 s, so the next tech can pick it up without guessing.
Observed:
2 h 11 min 12 s
